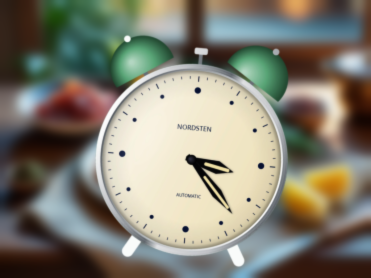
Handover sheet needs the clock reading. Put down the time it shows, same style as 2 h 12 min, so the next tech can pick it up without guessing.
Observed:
3 h 23 min
